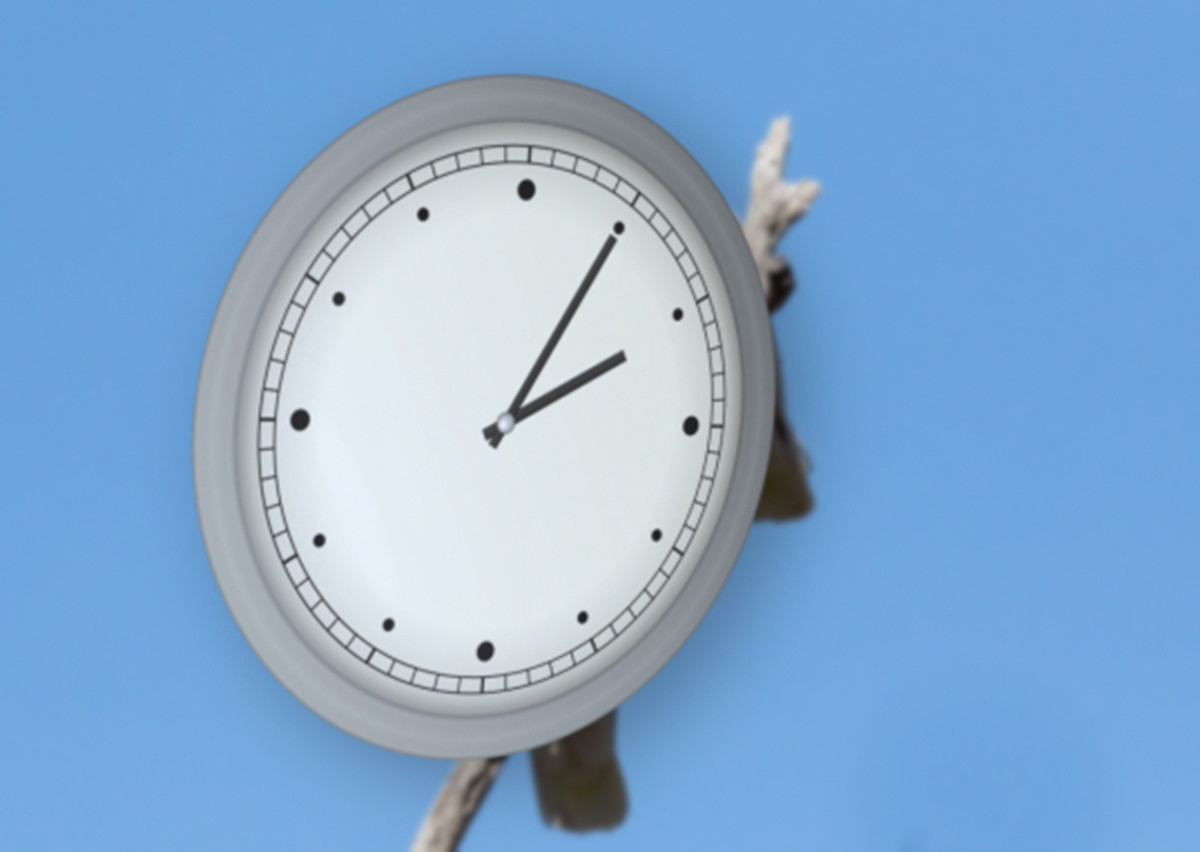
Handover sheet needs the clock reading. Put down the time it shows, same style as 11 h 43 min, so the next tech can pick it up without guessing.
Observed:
2 h 05 min
